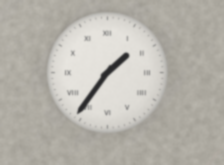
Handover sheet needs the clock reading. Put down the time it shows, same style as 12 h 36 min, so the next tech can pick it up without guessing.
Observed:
1 h 36 min
